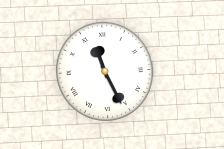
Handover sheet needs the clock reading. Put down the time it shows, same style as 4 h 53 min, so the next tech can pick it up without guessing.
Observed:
11 h 26 min
